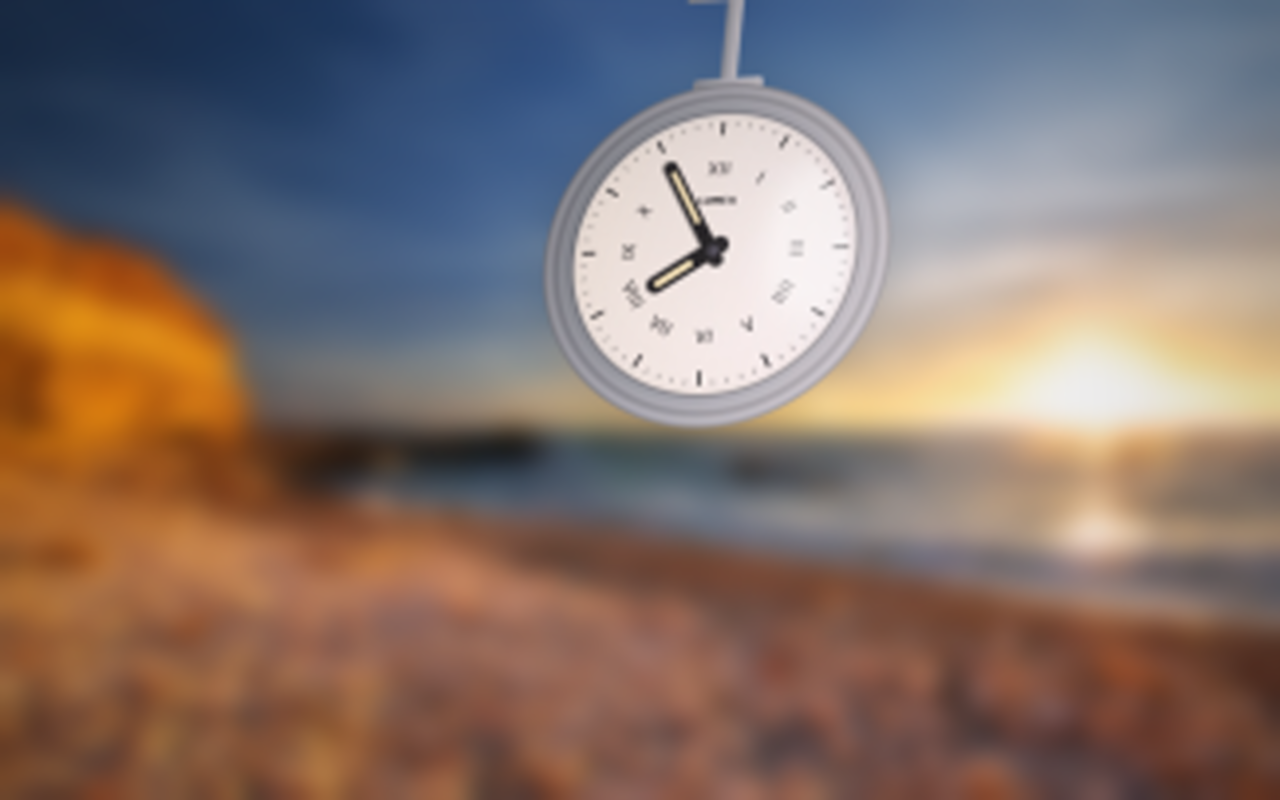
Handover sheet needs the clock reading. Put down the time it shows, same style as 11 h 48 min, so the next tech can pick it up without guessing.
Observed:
7 h 55 min
